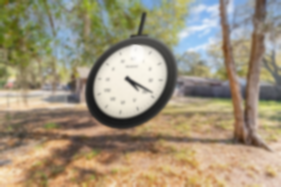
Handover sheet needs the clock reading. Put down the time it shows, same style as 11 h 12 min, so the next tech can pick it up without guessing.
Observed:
4 h 19 min
